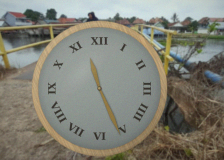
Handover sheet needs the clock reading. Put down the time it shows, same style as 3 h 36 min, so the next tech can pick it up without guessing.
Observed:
11 h 26 min
